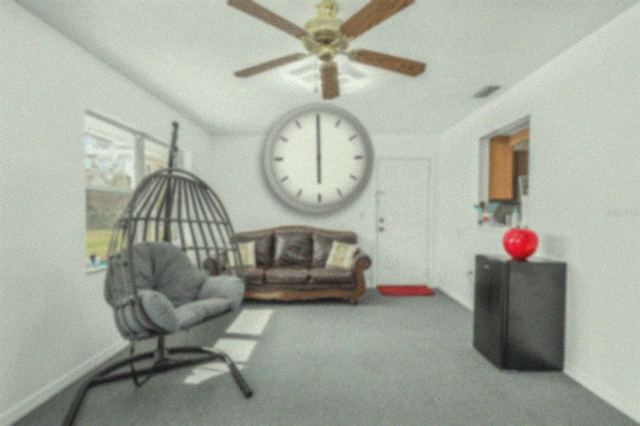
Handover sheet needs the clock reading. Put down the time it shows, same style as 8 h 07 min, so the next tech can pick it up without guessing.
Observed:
6 h 00 min
